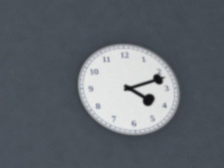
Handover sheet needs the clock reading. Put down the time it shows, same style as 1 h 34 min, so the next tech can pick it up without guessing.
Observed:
4 h 12 min
